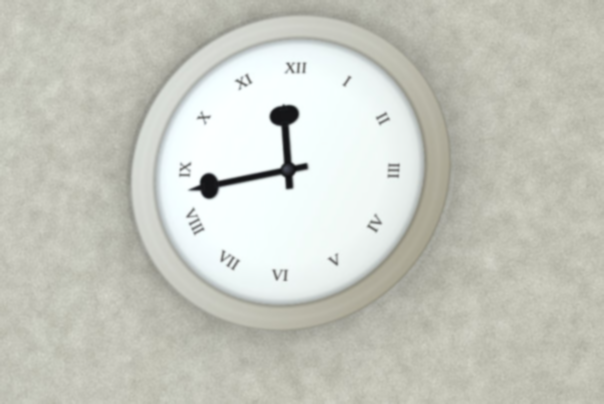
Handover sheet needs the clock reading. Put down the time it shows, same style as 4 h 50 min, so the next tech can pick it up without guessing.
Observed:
11 h 43 min
